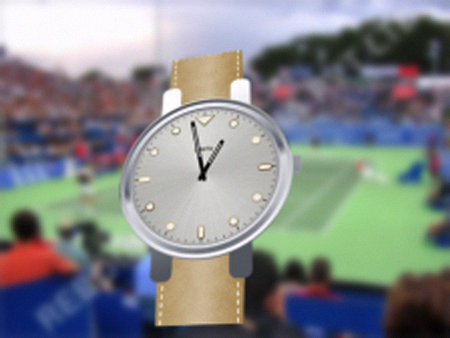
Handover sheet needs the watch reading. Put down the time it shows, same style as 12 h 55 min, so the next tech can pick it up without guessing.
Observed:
12 h 58 min
